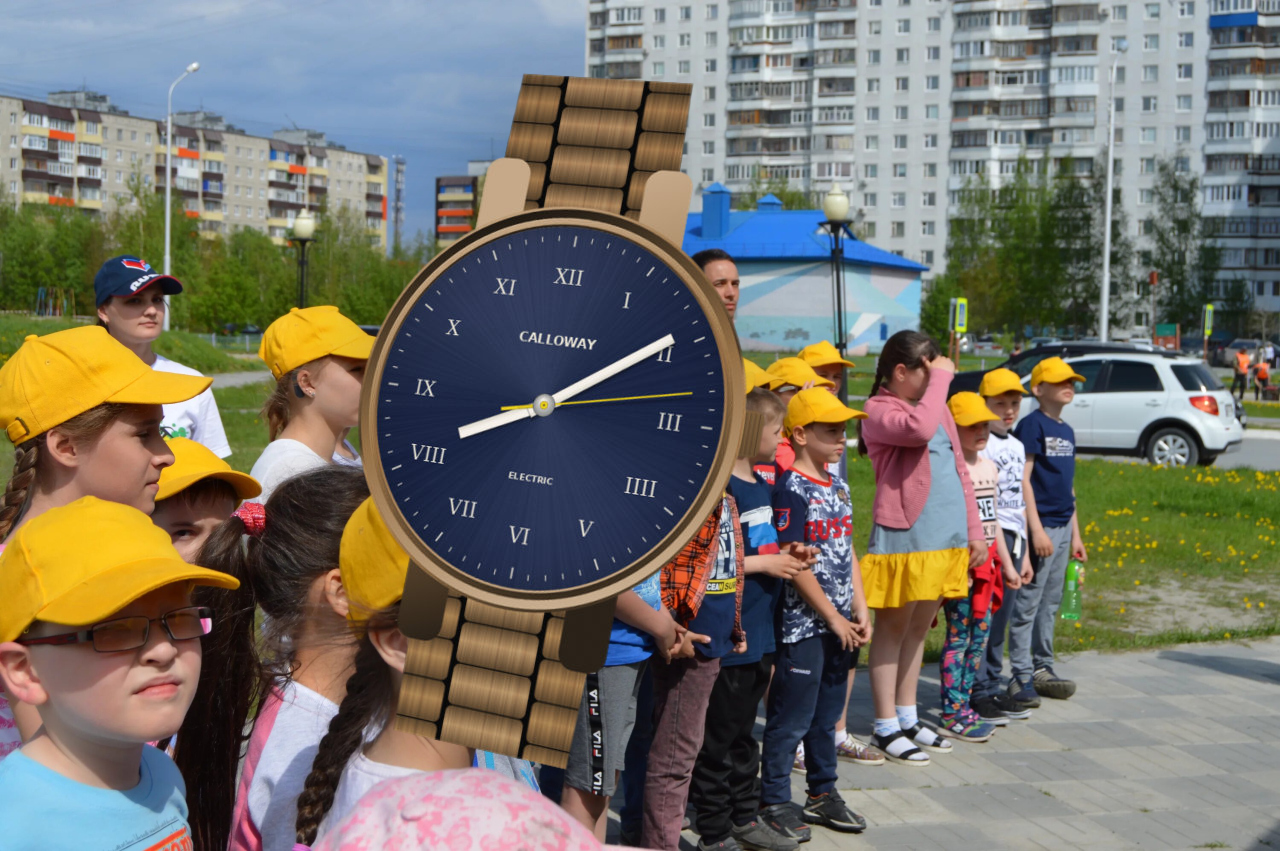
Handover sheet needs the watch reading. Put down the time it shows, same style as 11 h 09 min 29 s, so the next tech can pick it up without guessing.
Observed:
8 h 09 min 13 s
